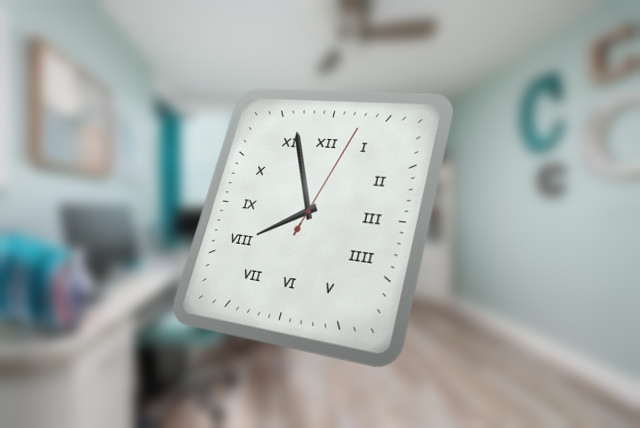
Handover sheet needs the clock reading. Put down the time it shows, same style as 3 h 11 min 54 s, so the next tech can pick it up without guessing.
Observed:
7 h 56 min 03 s
